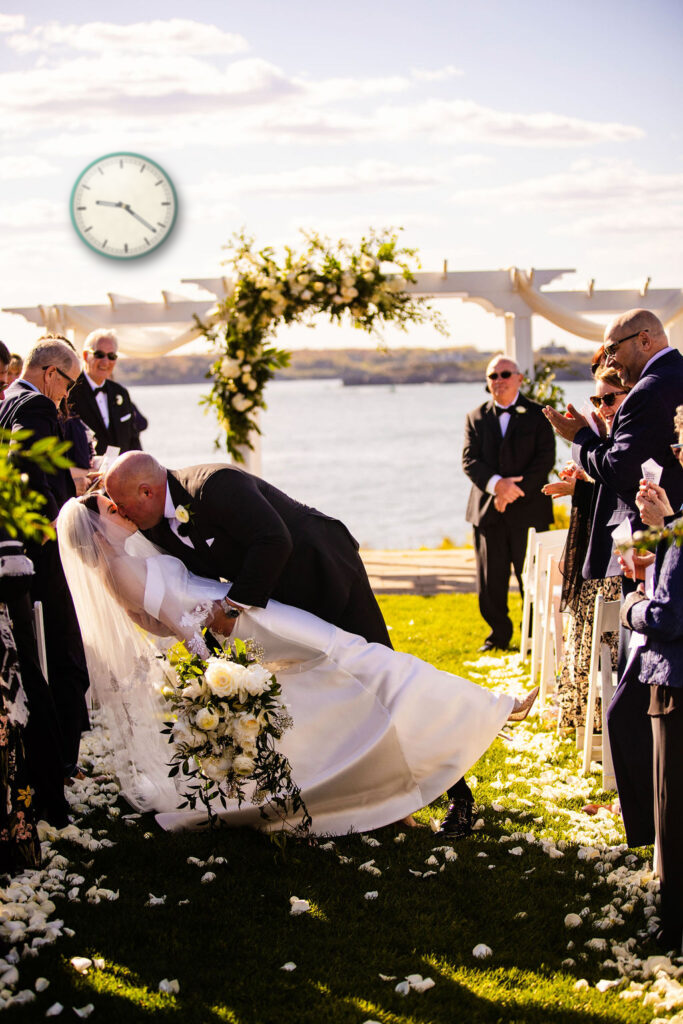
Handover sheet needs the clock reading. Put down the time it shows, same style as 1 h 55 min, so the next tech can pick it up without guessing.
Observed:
9 h 22 min
